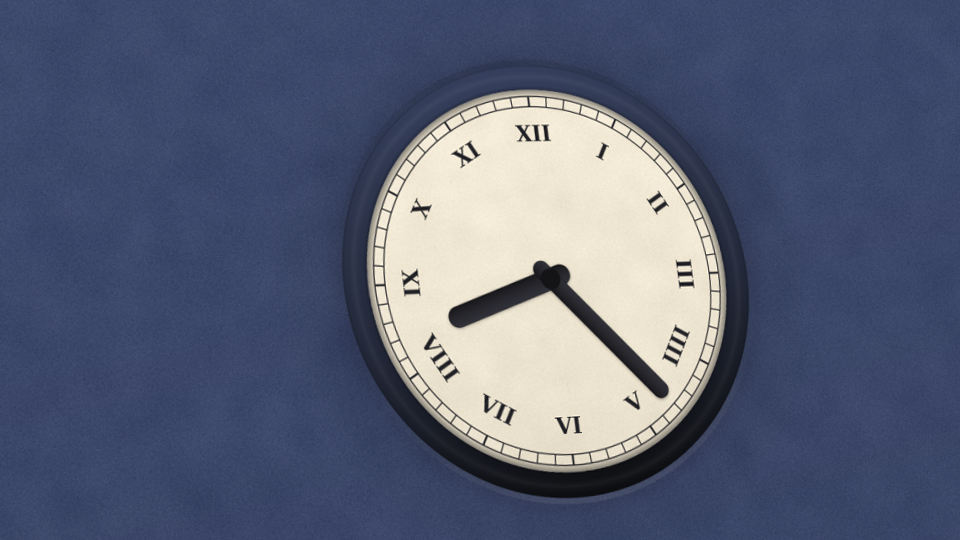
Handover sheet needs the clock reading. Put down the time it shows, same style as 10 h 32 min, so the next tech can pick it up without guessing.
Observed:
8 h 23 min
